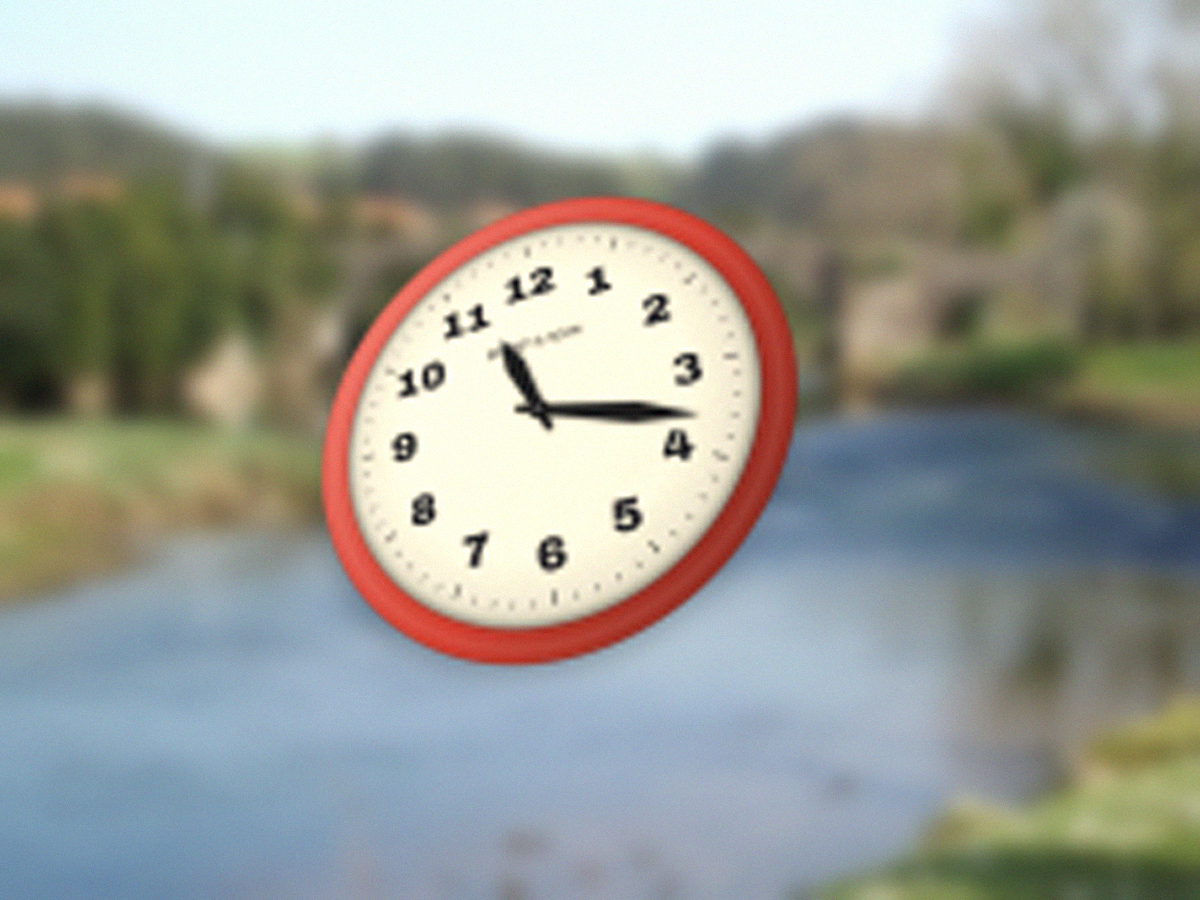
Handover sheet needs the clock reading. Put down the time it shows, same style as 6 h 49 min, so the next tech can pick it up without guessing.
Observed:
11 h 18 min
